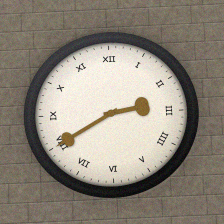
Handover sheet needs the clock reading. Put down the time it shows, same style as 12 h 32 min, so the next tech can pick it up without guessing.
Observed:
2 h 40 min
